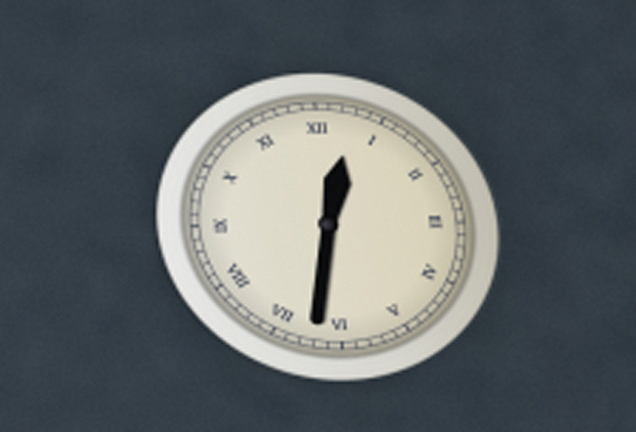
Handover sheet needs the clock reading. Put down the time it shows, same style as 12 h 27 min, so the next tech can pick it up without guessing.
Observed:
12 h 32 min
